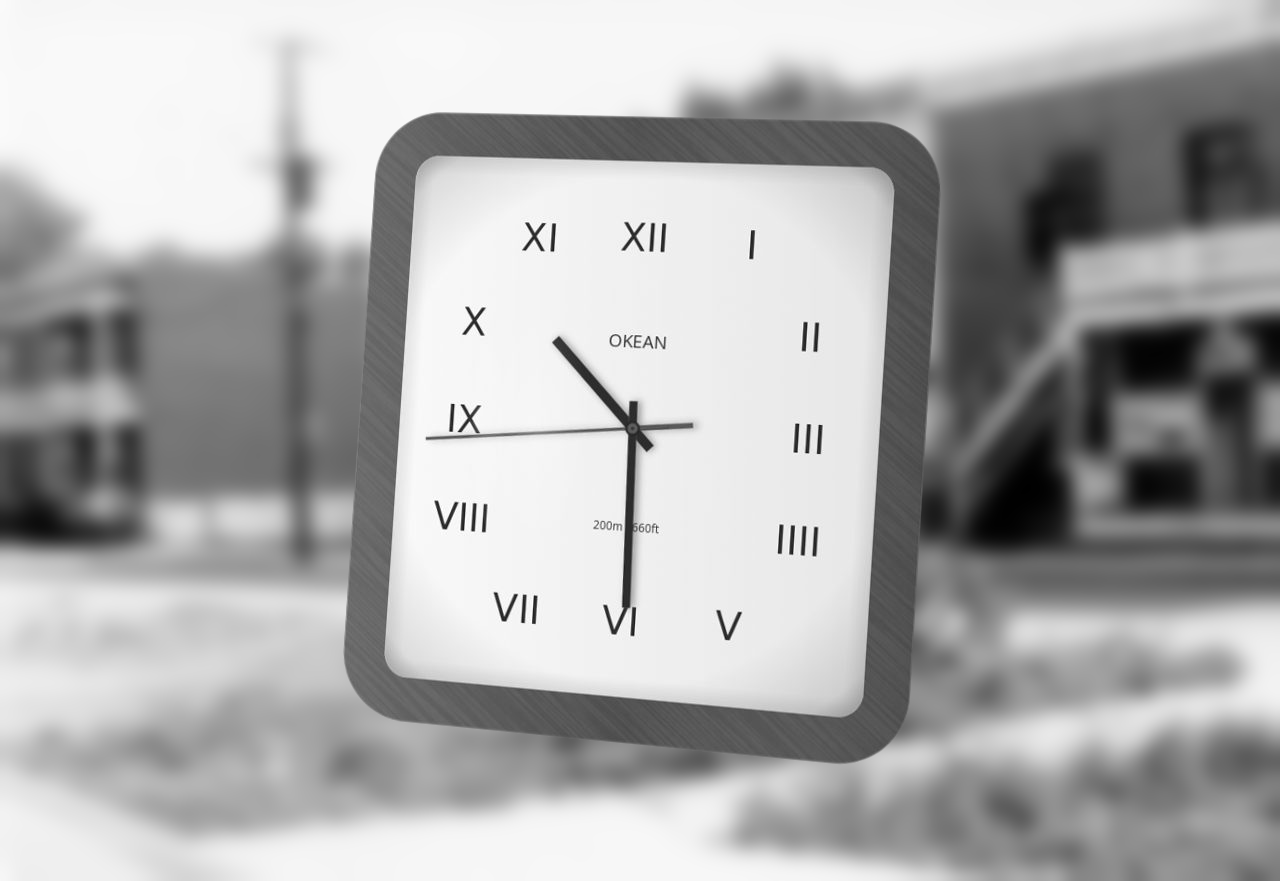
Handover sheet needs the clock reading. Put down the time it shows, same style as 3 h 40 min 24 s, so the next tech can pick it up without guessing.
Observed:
10 h 29 min 44 s
